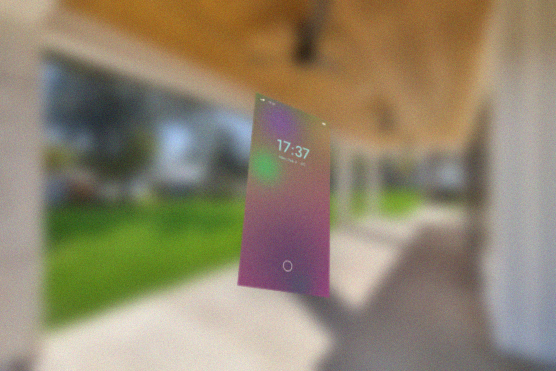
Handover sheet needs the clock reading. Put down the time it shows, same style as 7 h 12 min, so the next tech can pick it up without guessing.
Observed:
17 h 37 min
